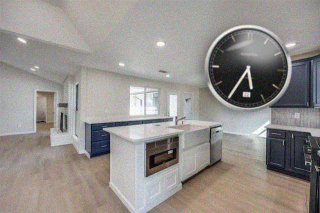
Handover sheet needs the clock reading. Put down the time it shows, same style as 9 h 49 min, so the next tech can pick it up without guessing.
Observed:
5 h 35 min
